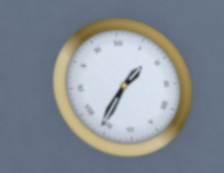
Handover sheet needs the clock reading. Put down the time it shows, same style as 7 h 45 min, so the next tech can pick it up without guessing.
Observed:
1 h 36 min
